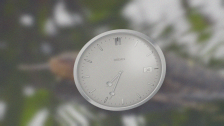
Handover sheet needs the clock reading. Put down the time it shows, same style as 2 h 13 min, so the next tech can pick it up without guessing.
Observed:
7 h 34 min
